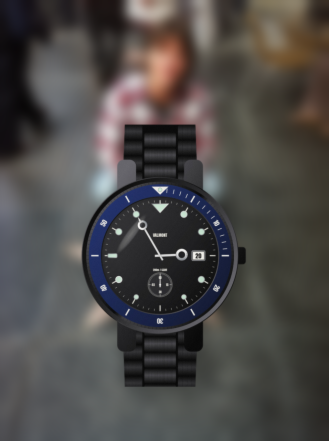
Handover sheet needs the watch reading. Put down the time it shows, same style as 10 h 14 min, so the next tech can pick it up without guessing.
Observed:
2 h 55 min
